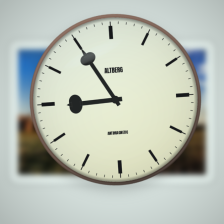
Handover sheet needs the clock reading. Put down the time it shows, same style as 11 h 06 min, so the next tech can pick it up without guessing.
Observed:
8 h 55 min
